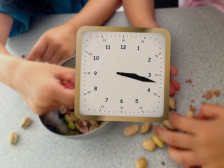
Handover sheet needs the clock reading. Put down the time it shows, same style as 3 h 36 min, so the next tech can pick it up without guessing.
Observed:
3 h 17 min
